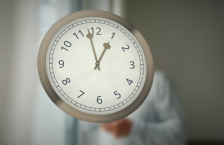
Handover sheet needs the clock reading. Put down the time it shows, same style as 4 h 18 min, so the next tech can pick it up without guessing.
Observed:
12 h 58 min
